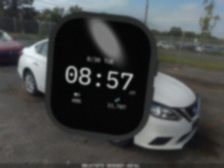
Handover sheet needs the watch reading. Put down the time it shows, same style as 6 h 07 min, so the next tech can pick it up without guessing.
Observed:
8 h 57 min
